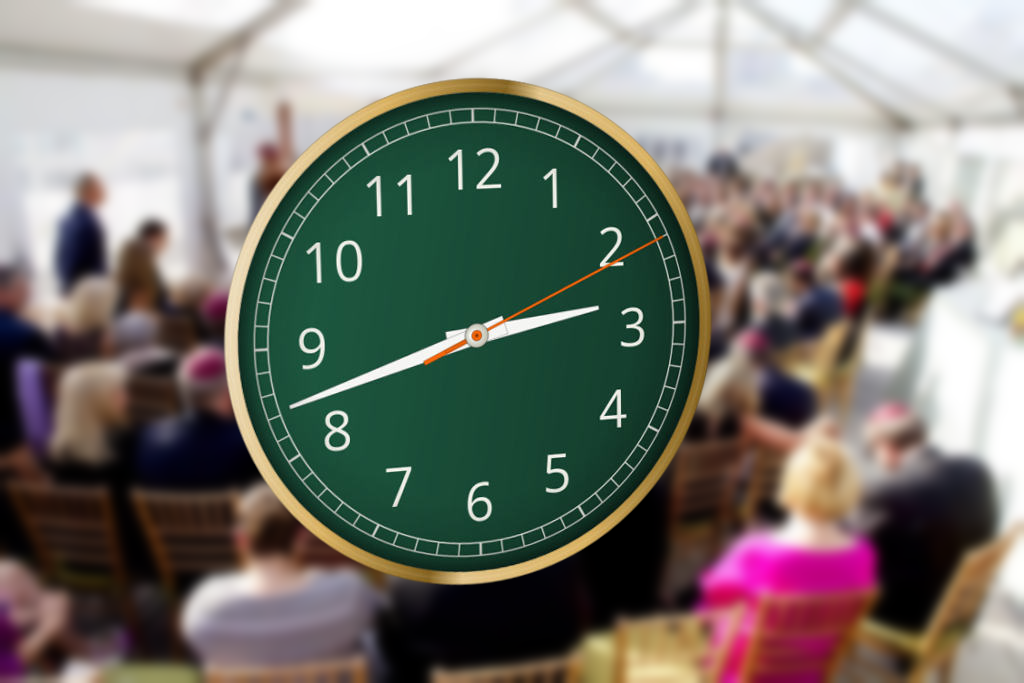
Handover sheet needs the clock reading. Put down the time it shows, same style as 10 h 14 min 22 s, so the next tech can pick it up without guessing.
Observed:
2 h 42 min 11 s
